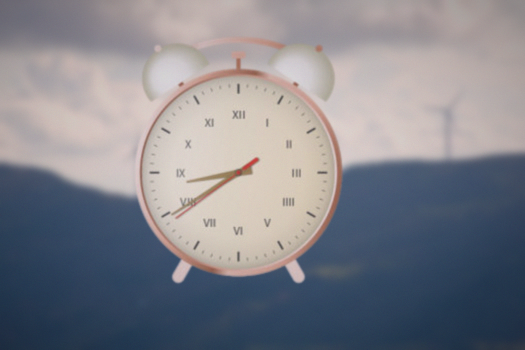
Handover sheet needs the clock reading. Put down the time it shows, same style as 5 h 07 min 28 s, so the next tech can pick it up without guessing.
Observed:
8 h 39 min 39 s
